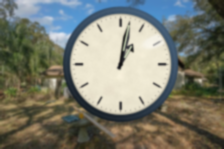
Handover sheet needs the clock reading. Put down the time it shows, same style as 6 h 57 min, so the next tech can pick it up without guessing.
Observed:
1 h 02 min
